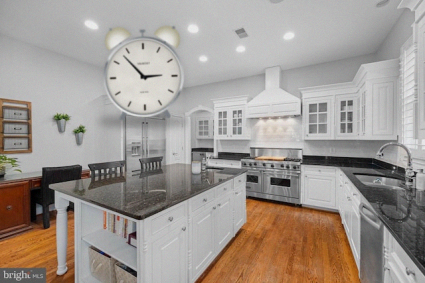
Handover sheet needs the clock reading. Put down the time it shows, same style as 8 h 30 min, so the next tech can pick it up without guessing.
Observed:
2 h 53 min
